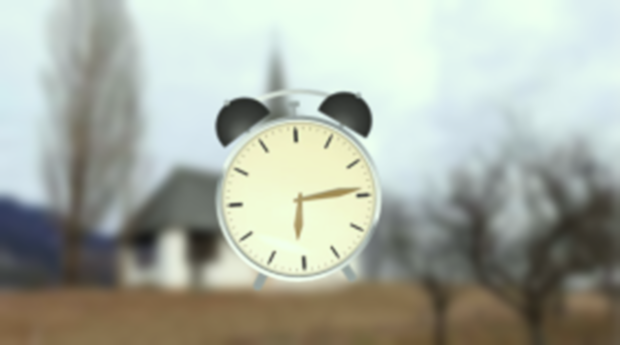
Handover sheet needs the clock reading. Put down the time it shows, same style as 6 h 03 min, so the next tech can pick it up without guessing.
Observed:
6 h 14 min
